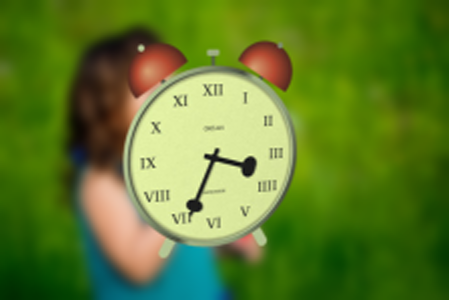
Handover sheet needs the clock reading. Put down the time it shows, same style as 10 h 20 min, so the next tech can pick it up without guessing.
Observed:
3 h 34 min
